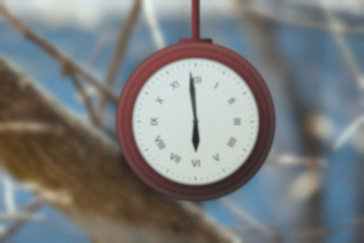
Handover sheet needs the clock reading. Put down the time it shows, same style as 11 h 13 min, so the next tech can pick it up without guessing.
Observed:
5 h 59 min
